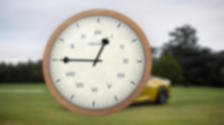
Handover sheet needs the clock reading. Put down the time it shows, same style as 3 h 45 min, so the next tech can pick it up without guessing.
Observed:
12 h 45 min
